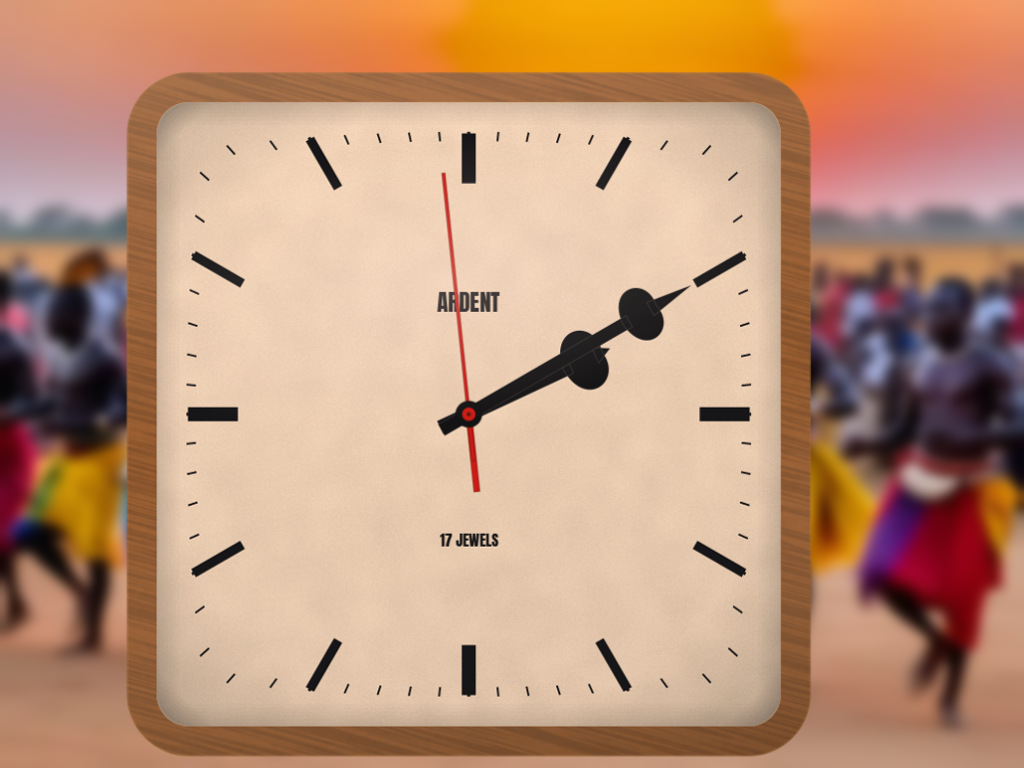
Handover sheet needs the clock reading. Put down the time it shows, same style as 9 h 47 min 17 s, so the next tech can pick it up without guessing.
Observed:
2 h 09 min 59 s
